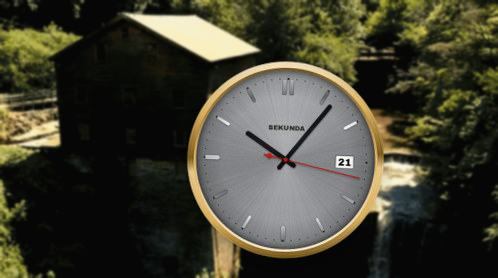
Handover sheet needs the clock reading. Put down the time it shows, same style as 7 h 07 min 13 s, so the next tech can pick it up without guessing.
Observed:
10 h 06 min 17 s
